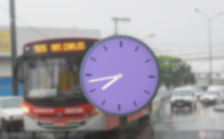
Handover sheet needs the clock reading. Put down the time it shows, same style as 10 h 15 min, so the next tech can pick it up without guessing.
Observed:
7 h 43 min
